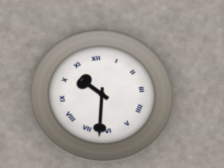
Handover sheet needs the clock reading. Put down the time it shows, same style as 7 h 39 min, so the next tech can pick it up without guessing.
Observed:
10 h 32 min
